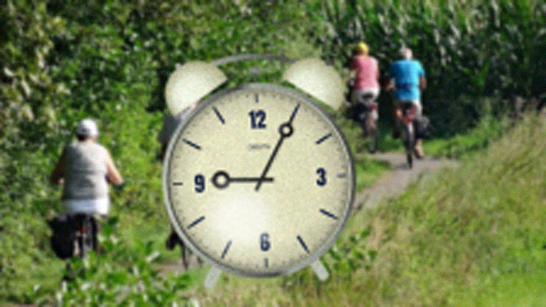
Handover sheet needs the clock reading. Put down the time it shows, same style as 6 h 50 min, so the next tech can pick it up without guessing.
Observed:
9 h 05 min
